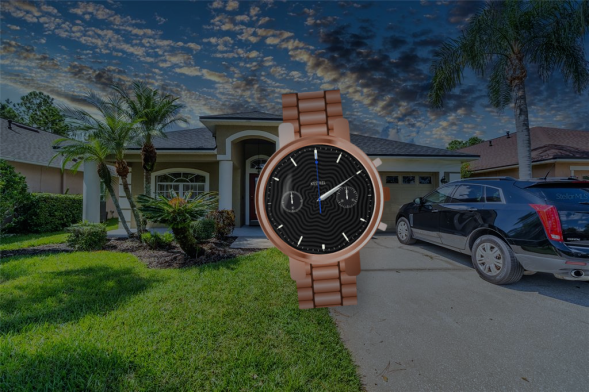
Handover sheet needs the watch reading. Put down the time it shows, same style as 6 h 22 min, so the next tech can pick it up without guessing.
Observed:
2 h 10 min
